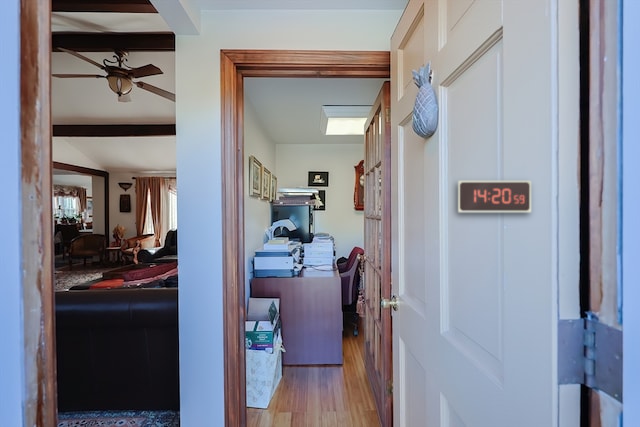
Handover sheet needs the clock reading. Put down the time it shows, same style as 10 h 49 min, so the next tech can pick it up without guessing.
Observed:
14 h 20 min
